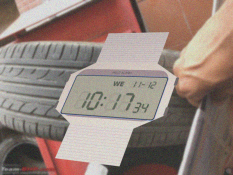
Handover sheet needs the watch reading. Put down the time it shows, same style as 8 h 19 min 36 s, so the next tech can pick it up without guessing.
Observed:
10 h 17 min 34 s
